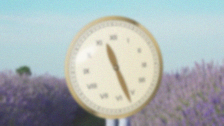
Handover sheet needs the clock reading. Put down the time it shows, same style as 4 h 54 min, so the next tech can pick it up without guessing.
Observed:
11 h 27 min
